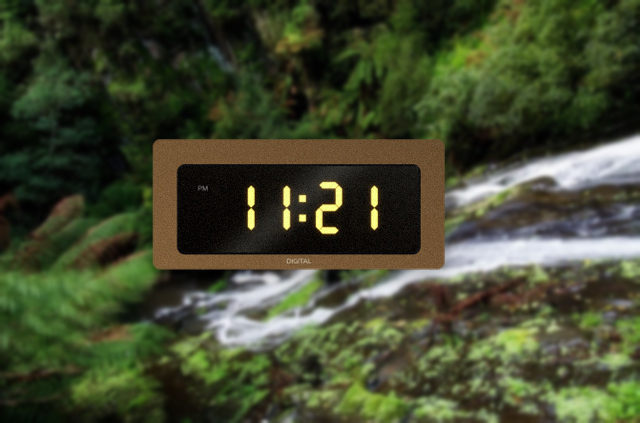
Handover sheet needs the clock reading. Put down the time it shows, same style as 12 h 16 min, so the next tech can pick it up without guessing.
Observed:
11 h 21 min
